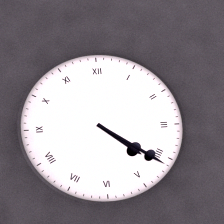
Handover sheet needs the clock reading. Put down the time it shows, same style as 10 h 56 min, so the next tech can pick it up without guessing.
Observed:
4 h 21 min
